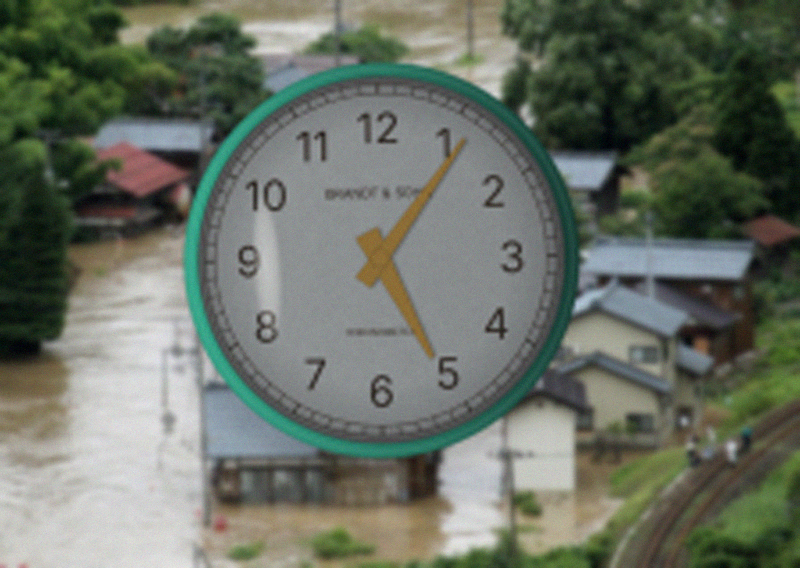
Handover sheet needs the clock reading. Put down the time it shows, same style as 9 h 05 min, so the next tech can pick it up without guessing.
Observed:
5 h 06 min
